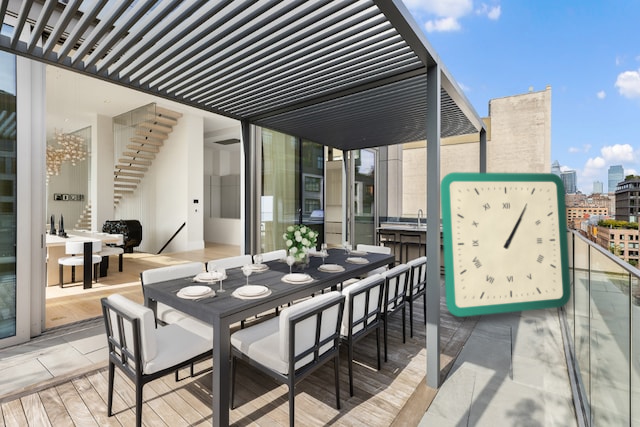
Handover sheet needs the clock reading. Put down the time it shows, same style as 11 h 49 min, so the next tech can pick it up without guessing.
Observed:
1 h 05 min
